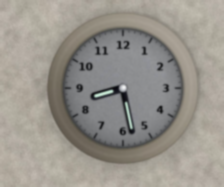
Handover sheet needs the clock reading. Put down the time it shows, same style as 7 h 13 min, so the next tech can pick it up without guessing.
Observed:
8 h 28 min
